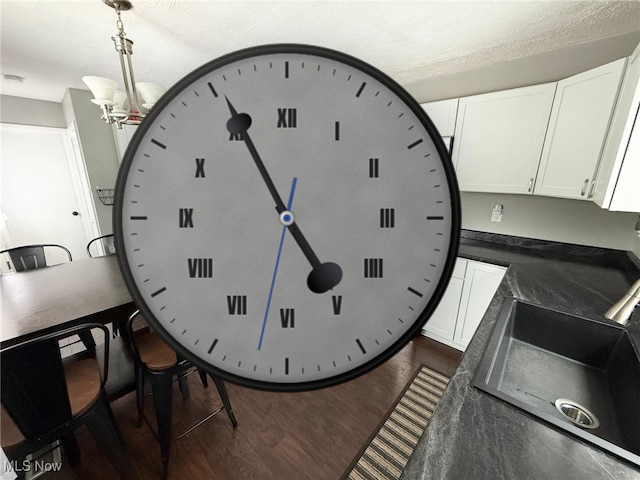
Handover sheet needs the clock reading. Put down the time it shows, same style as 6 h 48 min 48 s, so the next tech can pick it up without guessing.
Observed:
4 h 55 min 32 s
